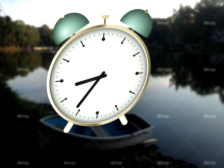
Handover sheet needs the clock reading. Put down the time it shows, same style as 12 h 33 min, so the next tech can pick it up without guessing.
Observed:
8 h 36 min
